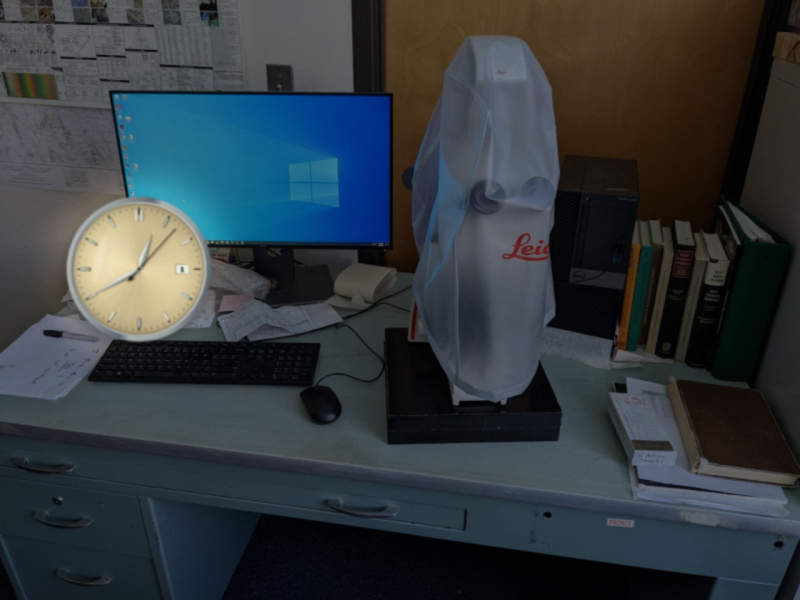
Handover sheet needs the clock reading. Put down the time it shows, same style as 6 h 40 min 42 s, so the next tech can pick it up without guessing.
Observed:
12 h 40 min 07 s
